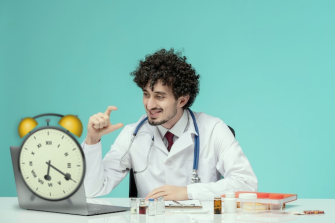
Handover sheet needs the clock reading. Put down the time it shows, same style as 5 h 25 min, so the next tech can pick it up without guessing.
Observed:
6 h 20 min
